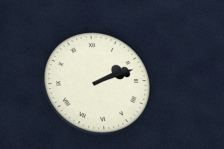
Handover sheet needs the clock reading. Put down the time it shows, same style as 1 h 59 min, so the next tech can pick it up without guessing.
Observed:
2 h 12 min
